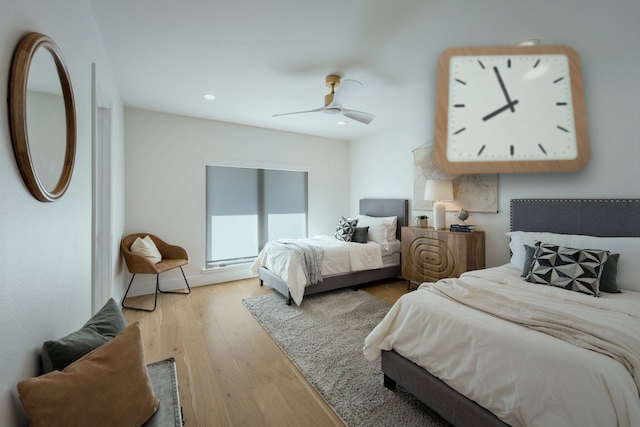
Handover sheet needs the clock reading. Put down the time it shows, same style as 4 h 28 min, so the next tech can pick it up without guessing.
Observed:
7 h 57 min
